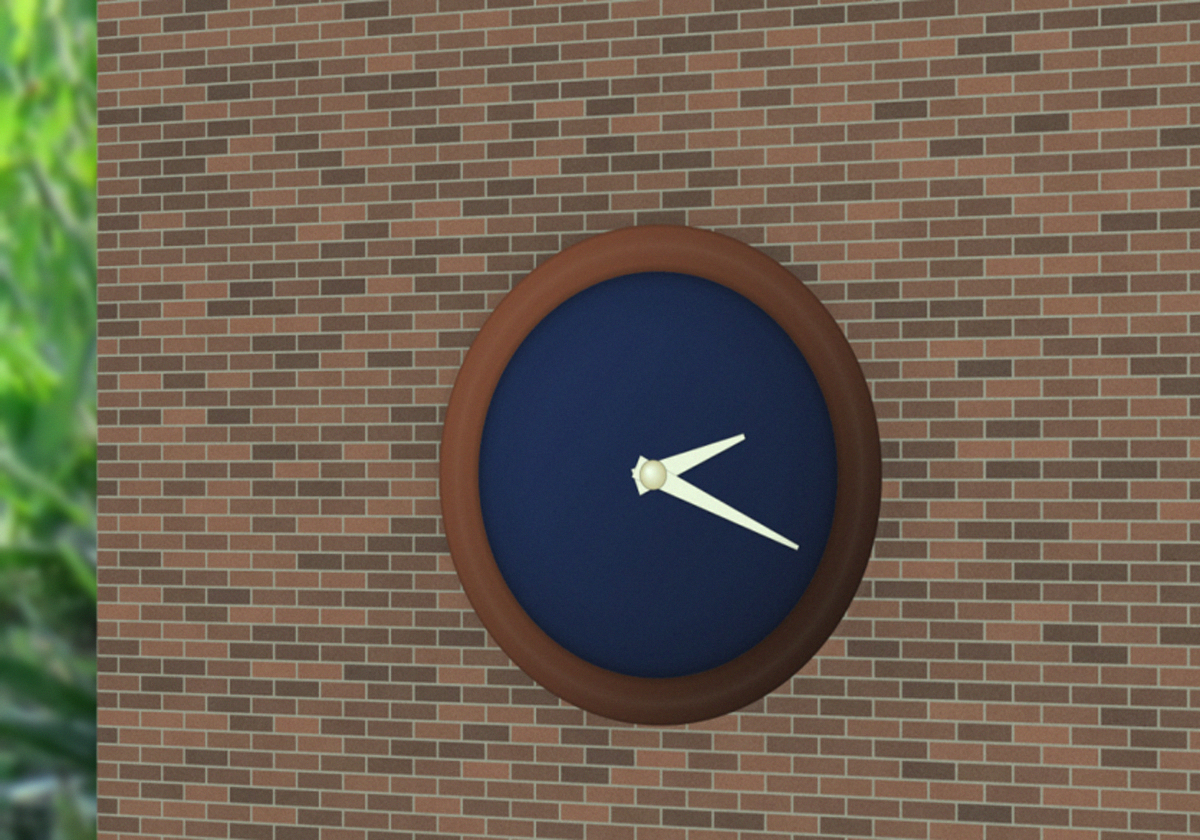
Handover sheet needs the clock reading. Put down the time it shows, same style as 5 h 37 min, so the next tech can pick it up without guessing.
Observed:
2 h 19 min
